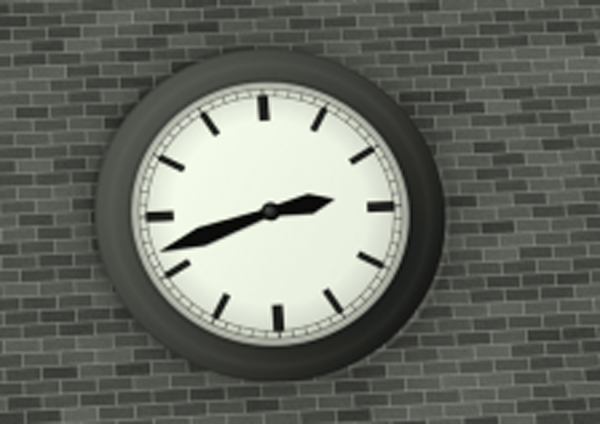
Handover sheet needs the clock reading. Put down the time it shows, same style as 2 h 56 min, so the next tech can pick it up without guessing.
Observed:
2 h 42 min
